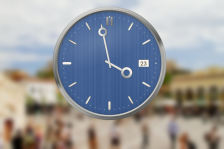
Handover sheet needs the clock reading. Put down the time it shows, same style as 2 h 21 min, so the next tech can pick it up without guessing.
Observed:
3 h 58 min
